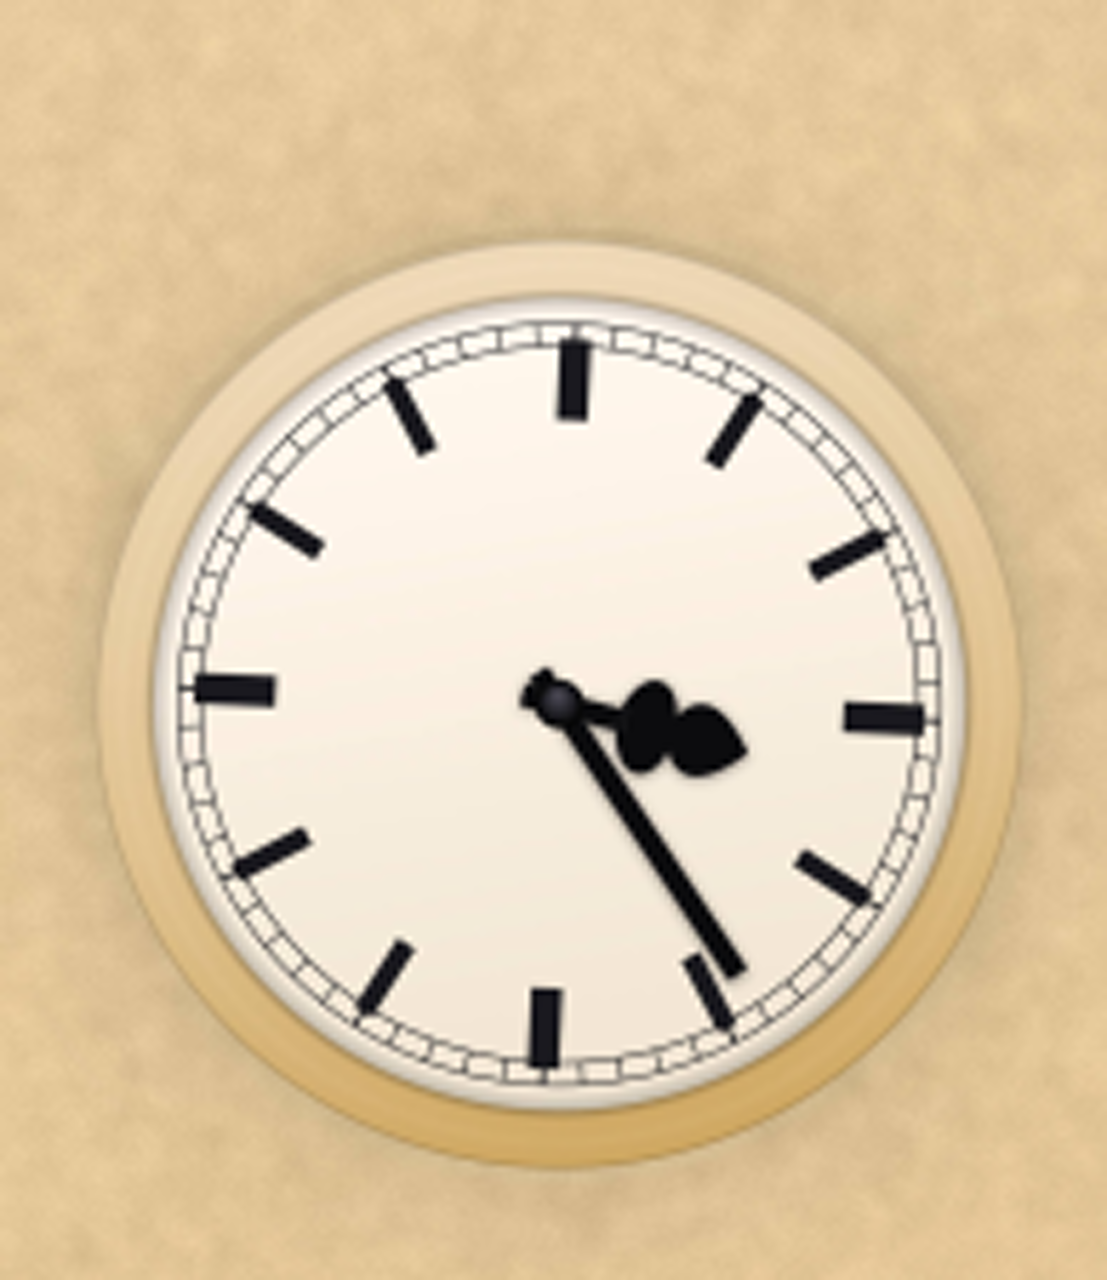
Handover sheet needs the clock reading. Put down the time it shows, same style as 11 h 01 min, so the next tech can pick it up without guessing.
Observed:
3 h 24 min
